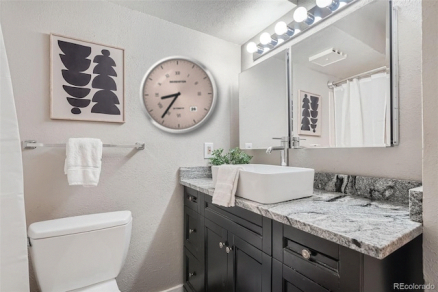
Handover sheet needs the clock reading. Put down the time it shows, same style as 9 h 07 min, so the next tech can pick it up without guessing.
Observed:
8 h 36 min
